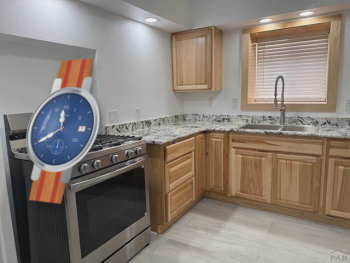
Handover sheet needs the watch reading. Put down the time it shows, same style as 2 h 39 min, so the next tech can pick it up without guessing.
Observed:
11 h 40 min
